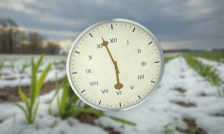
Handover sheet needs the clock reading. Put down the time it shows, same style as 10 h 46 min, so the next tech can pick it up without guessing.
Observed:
5 h 57 min
